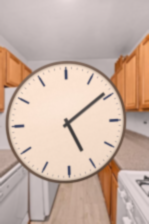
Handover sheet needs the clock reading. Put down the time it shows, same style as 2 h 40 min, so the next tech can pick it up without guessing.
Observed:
5 h 09 min
